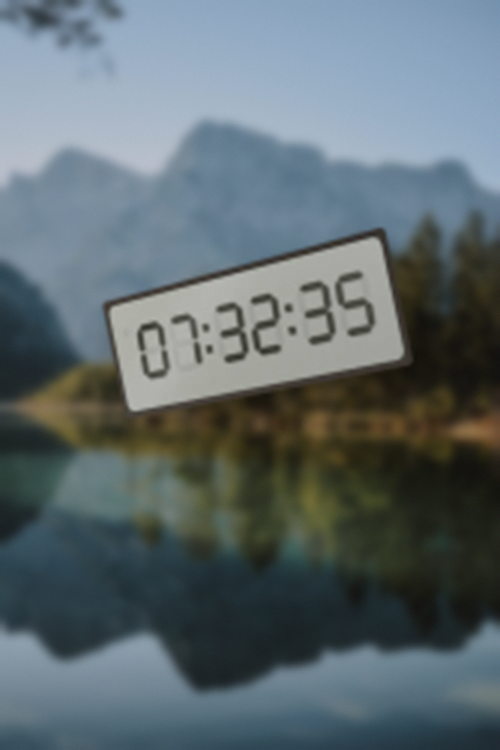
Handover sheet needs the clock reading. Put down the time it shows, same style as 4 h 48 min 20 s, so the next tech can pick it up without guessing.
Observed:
7 h 32 min 35 s
